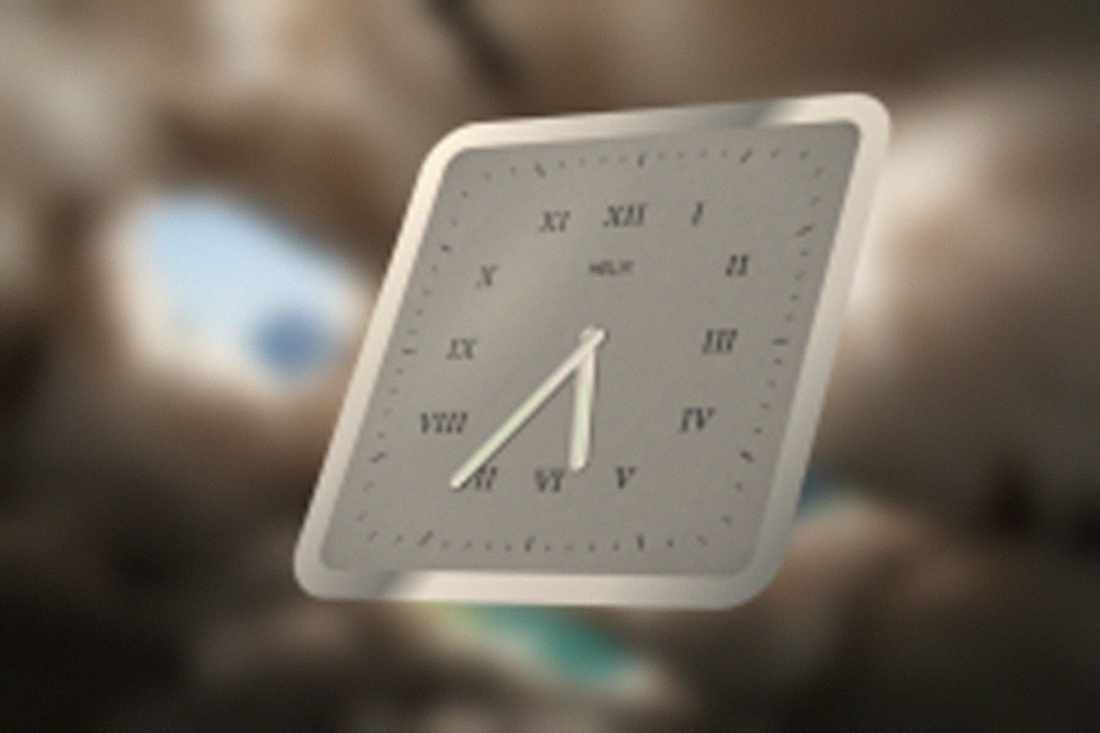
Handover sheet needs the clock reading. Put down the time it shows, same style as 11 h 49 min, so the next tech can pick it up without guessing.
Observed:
5 h 36 min
